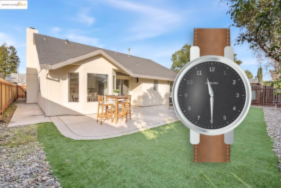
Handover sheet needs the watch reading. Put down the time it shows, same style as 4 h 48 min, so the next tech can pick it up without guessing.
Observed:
11 h 30 min
